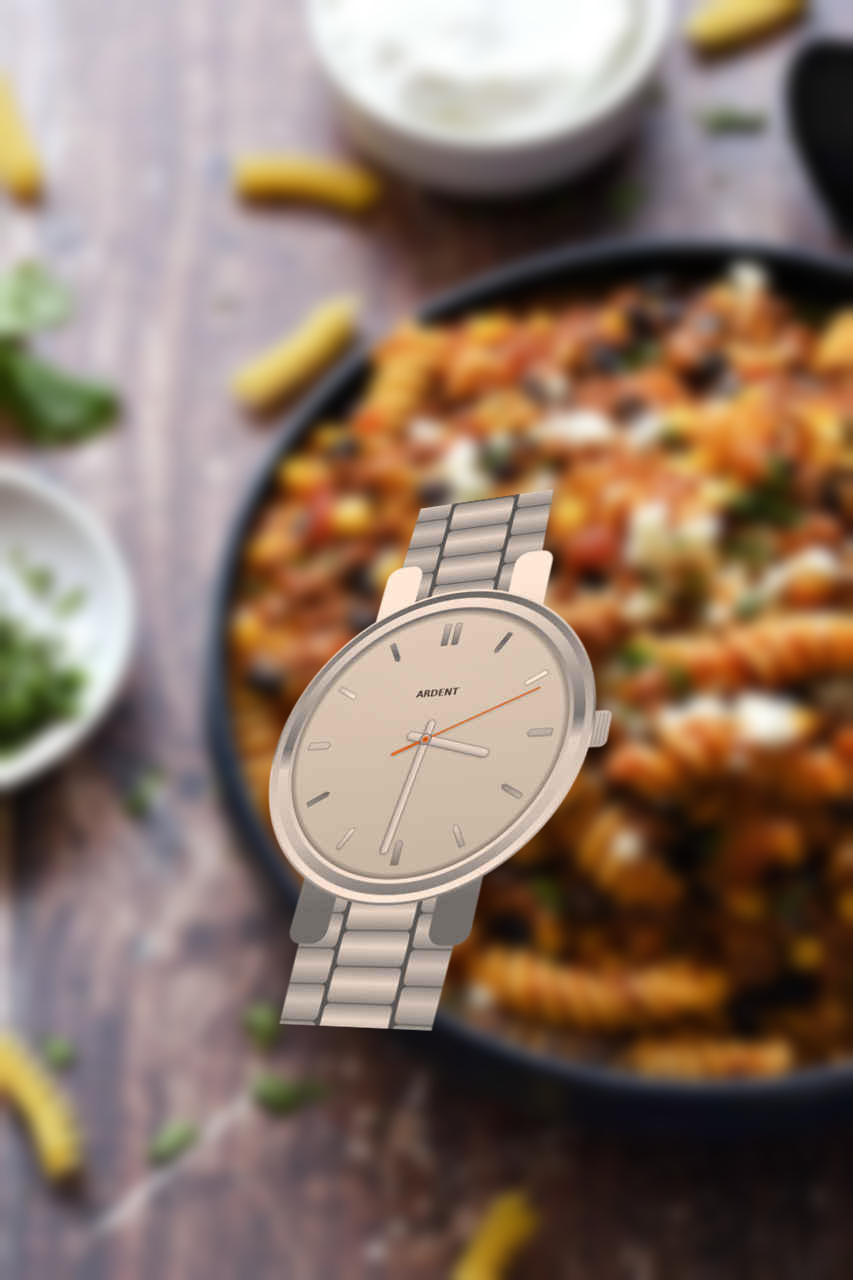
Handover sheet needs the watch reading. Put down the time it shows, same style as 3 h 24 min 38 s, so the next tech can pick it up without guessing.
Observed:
3 h 31 min 11 s
